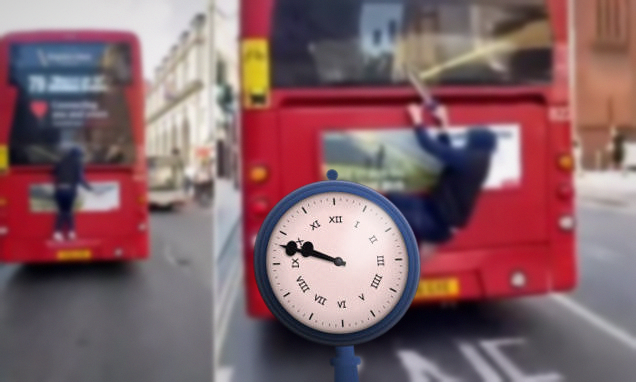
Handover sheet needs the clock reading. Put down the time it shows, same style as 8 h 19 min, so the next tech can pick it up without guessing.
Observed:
9 h 48 min
